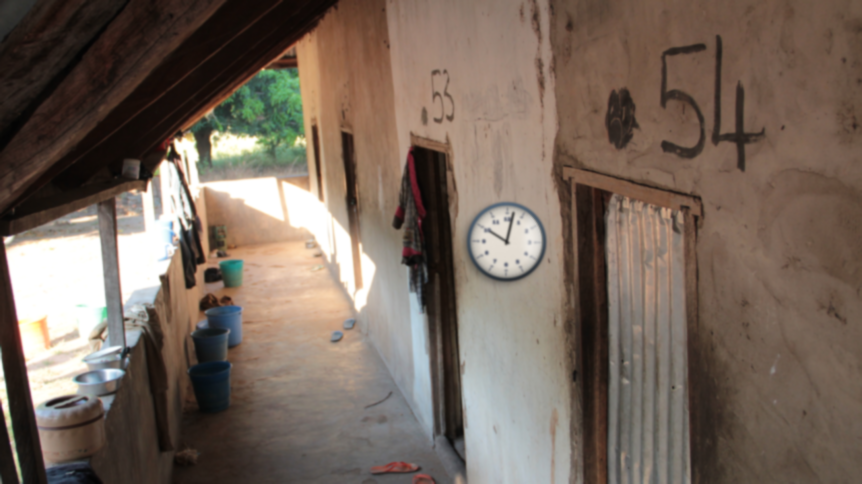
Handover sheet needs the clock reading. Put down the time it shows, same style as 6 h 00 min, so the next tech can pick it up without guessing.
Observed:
10 h 02 min
